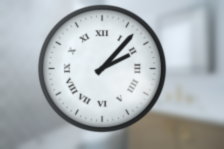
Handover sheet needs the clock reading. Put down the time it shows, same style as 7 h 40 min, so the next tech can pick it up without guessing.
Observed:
2 h 07 min
